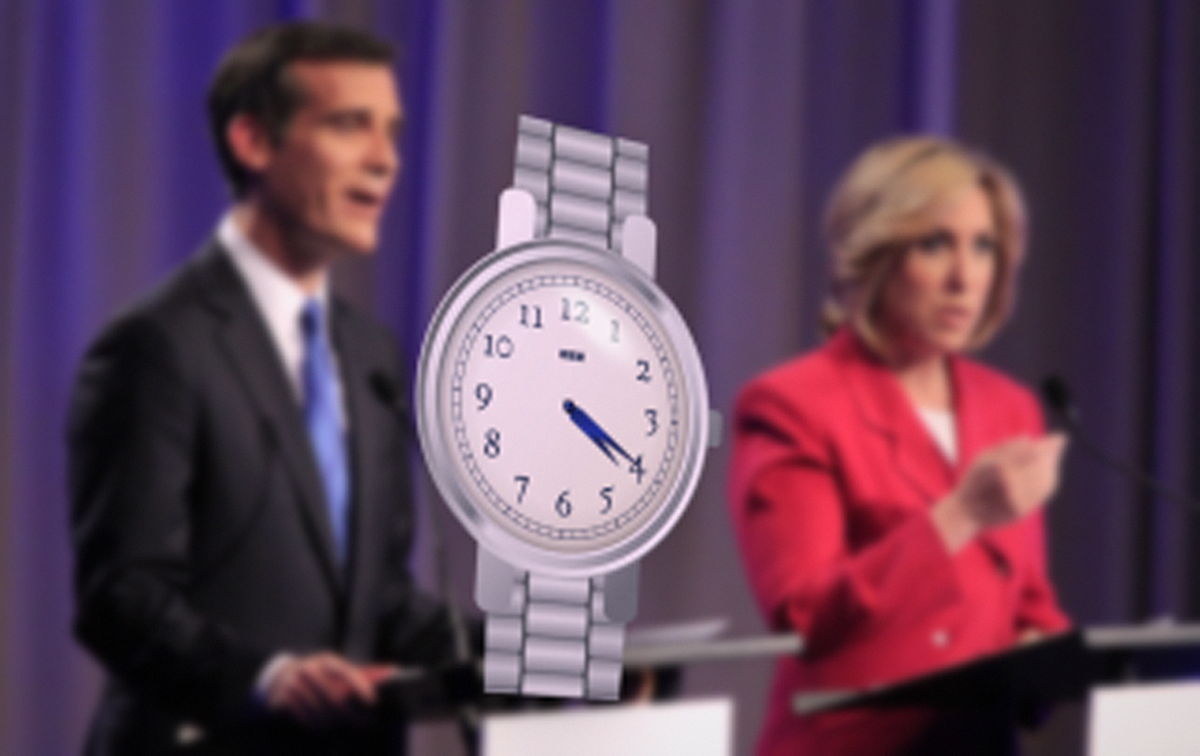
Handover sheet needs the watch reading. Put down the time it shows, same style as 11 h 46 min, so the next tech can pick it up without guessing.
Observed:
4 h 20 min
